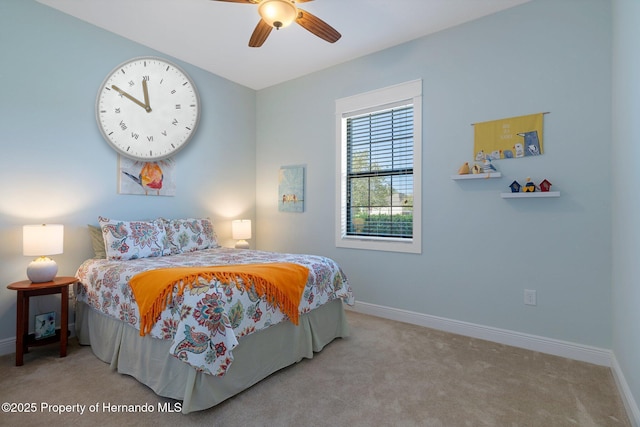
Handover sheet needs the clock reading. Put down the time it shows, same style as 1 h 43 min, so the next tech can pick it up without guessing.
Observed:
11 h 51 min
